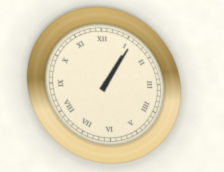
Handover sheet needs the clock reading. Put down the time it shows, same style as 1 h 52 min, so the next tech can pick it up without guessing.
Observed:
1 h 06 min
